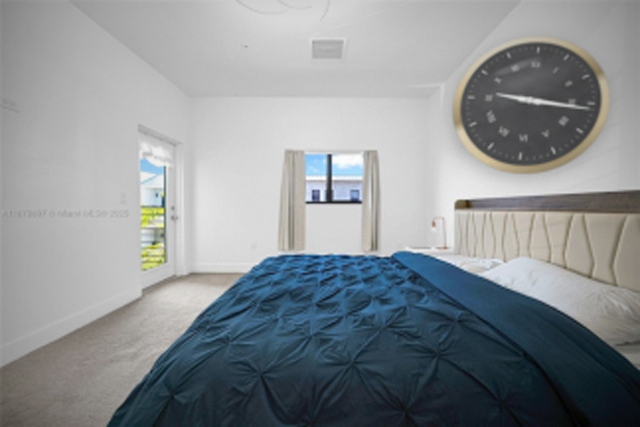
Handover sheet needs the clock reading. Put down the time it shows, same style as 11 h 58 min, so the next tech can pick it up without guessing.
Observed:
9 h 16 min
